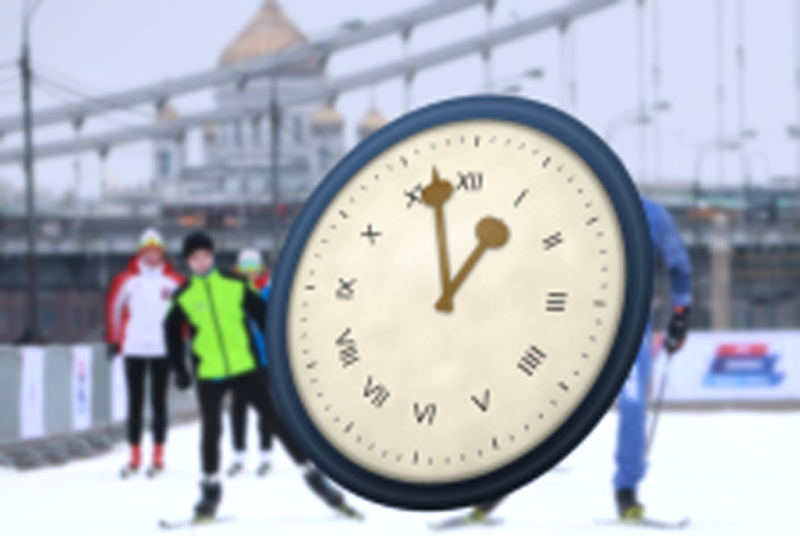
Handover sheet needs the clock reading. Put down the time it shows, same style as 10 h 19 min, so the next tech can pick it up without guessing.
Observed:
12 h 57 min
